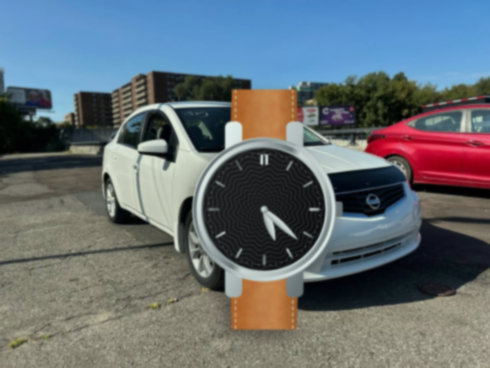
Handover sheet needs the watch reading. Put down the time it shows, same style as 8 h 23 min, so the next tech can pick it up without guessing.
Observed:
5 h 22 min
